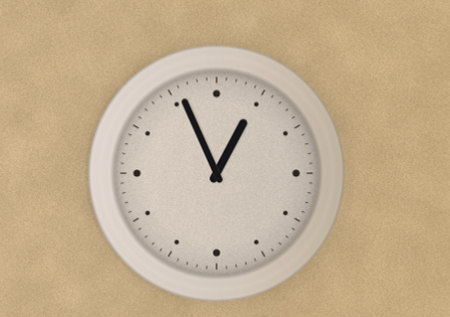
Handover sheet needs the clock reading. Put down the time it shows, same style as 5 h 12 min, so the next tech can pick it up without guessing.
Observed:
12 h 56 min
